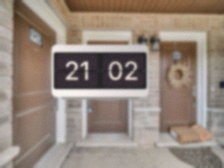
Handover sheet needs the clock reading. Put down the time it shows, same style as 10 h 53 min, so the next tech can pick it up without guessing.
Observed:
21 h 02 min
